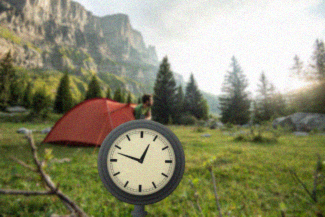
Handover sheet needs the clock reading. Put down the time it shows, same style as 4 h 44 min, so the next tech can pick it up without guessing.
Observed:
12 h 48 min
